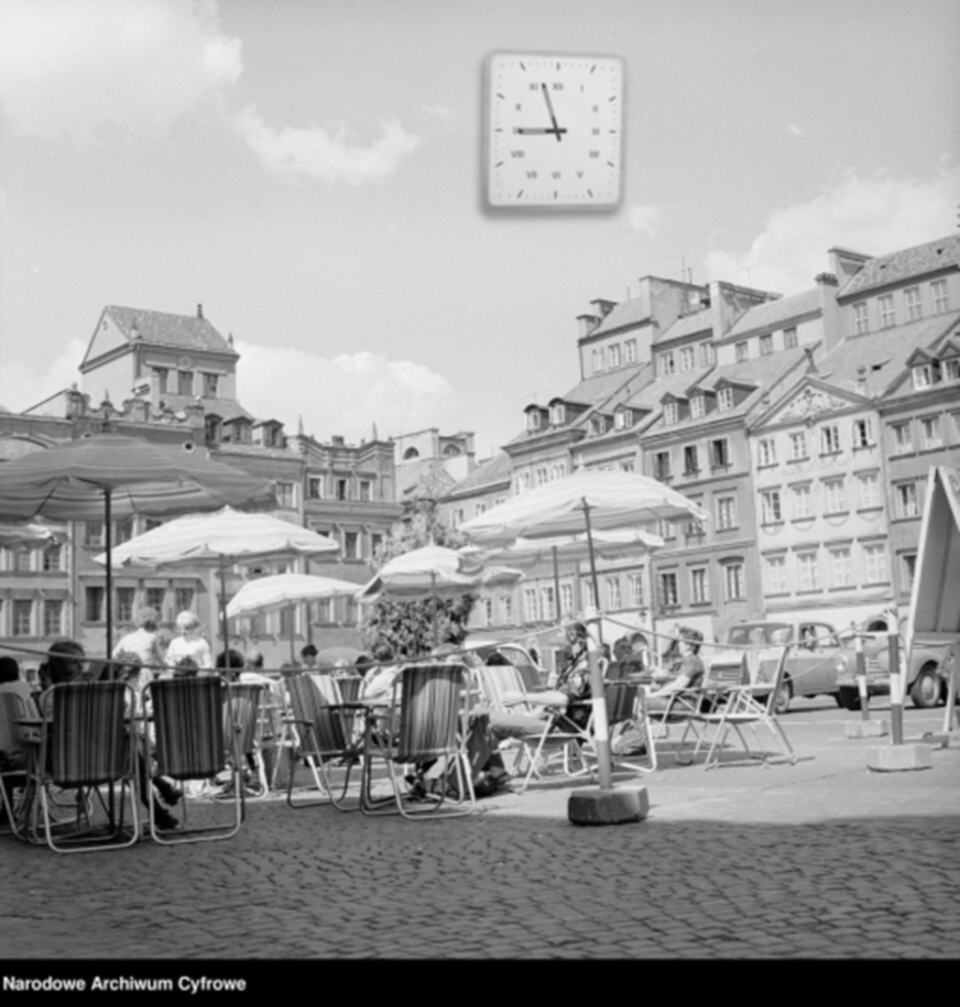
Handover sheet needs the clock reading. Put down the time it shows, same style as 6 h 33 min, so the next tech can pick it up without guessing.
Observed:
8 h 57 min
